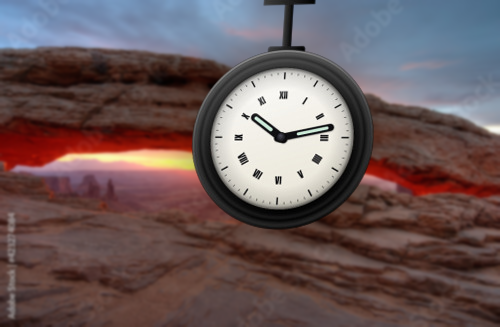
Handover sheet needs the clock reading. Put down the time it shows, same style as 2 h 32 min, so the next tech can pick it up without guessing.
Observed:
10 h 13 min
